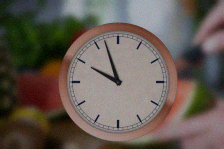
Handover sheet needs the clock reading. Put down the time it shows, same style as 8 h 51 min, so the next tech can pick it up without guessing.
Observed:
9 h 57 min
